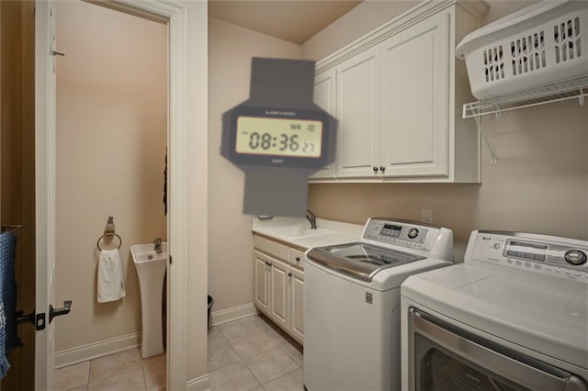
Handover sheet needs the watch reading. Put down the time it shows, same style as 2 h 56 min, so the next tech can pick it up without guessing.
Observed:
8 h 36 min
